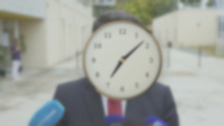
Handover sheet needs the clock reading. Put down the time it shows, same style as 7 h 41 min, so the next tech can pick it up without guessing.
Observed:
7 h 08 min
